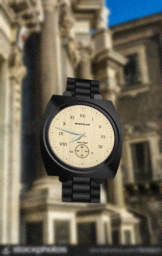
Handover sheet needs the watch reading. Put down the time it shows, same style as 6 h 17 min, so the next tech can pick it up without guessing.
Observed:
7 h 47 min
